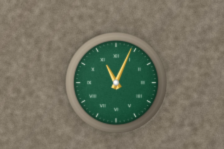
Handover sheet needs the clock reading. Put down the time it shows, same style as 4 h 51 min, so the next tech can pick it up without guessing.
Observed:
11 h 04 min
